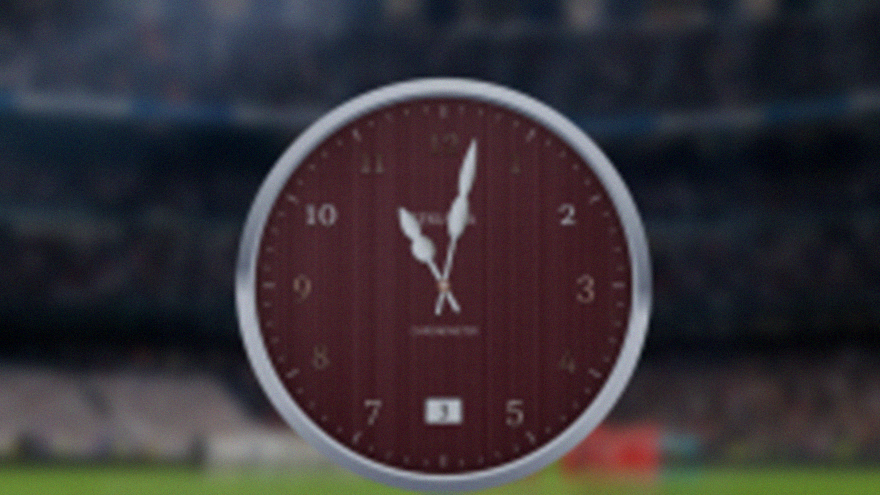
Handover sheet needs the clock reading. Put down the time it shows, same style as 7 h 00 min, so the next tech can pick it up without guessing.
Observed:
11 h 02 min
